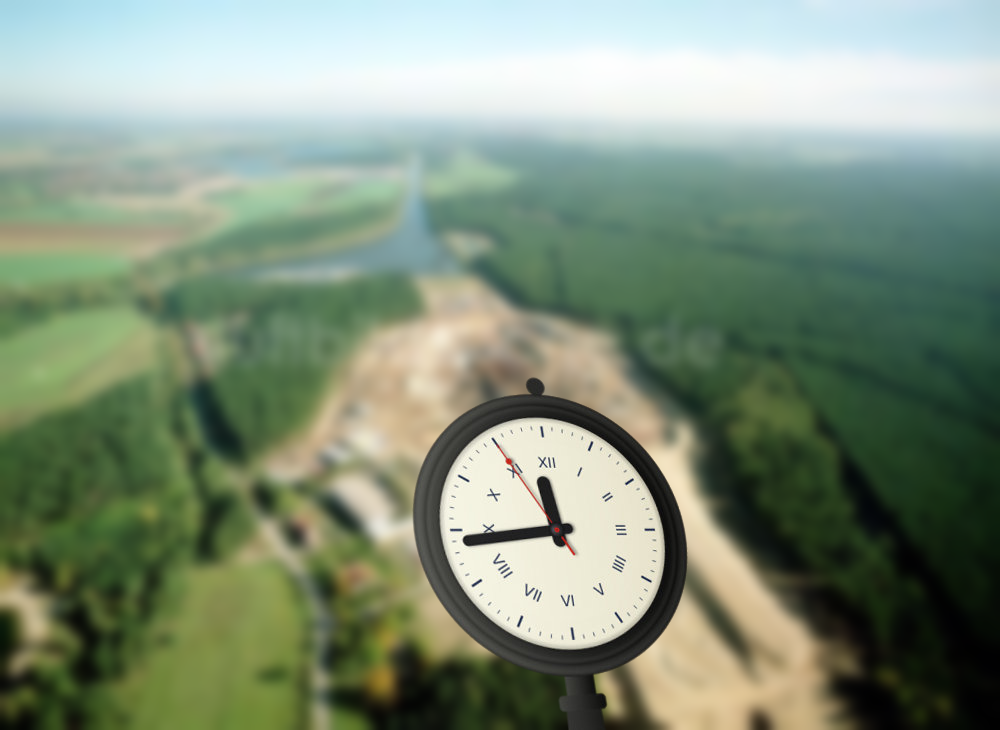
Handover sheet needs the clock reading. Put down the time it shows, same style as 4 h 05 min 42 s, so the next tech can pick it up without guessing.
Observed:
11 h 43 min 55 s
